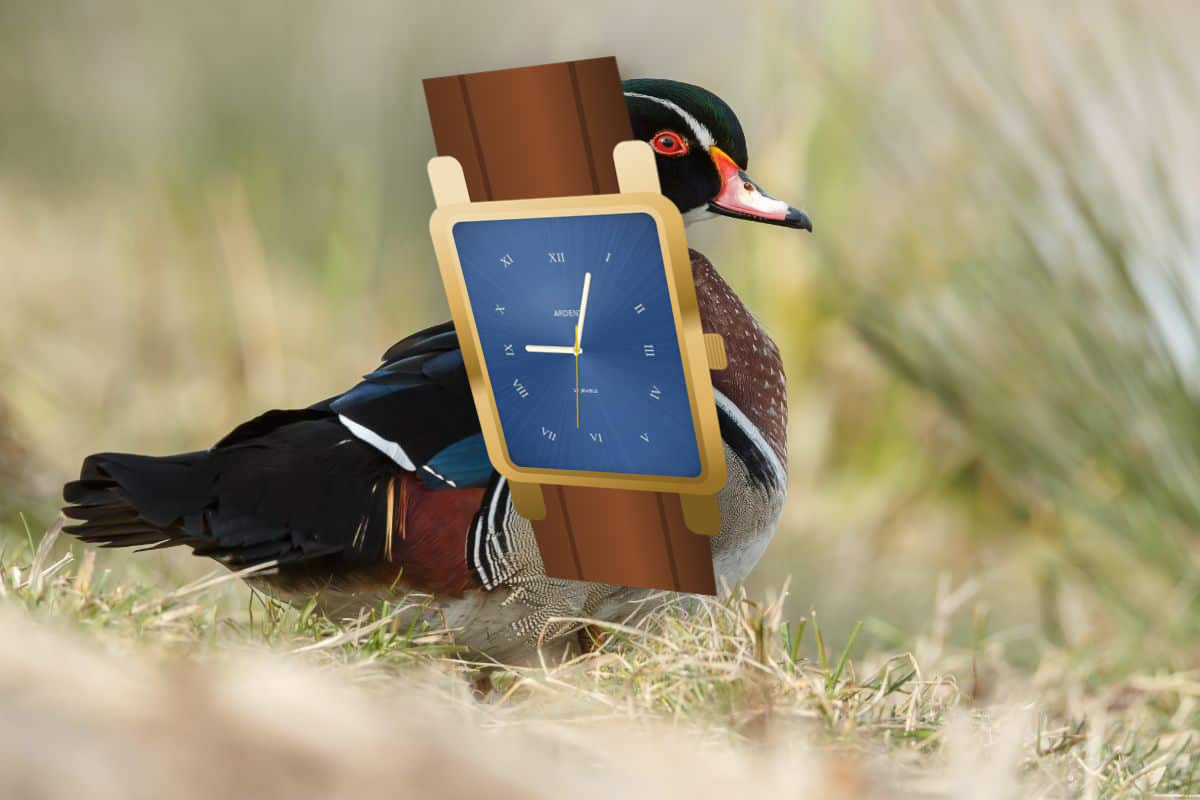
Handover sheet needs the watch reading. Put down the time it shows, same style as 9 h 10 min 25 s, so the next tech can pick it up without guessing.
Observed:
9 h 03 min 32 s
